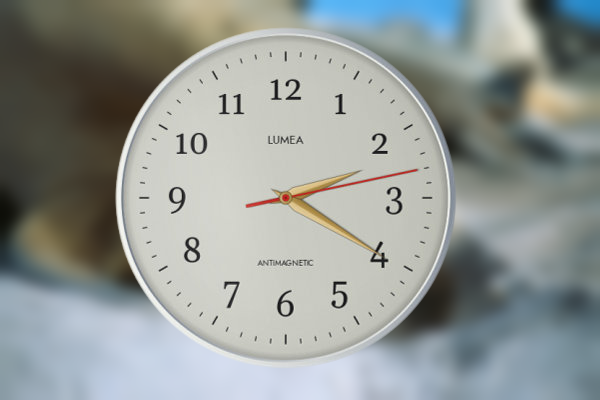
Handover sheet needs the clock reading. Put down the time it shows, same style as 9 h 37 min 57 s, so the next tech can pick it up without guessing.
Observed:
2 h 20 min 13 s
